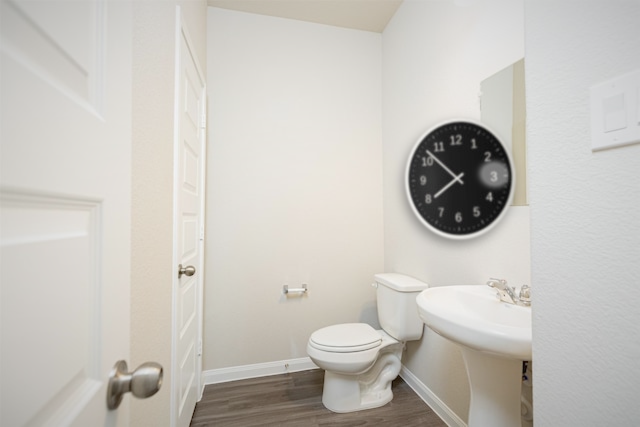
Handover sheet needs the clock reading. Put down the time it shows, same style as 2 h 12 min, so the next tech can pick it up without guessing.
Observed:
7 h 52 min
